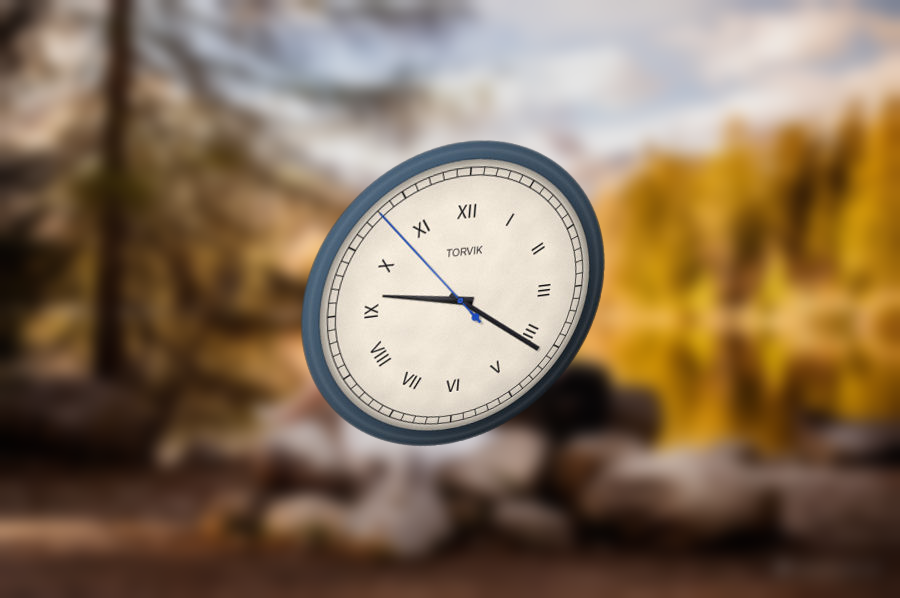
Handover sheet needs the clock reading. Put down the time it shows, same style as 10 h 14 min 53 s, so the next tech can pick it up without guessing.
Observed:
9 h 20 min 53 s
